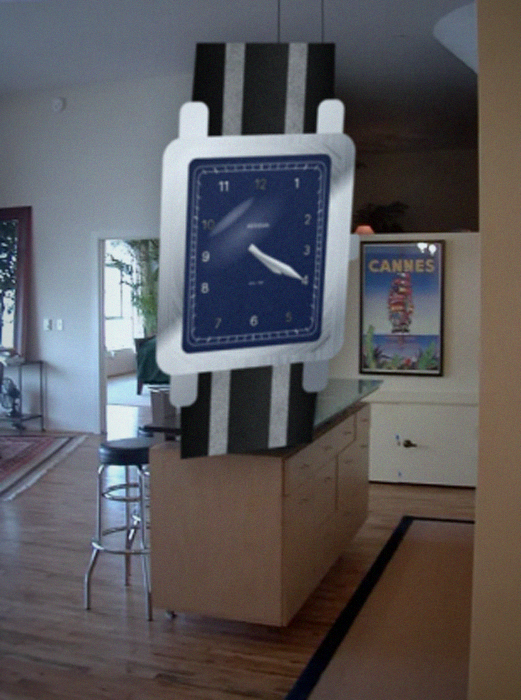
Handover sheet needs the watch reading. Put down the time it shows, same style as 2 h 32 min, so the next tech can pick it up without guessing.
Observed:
4 h 20 min
